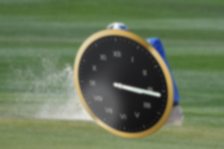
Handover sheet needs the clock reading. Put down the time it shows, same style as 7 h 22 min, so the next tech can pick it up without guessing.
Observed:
3 h 16 min
